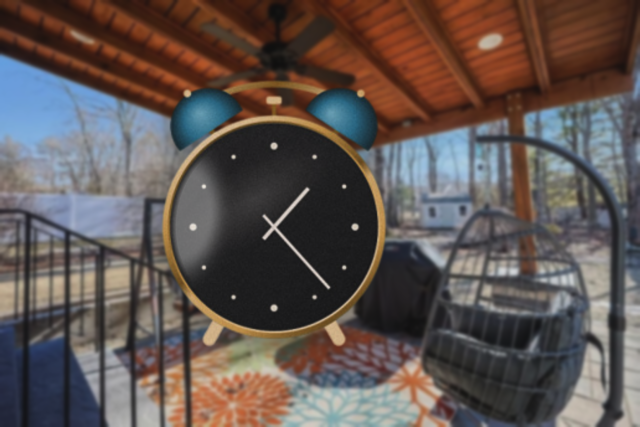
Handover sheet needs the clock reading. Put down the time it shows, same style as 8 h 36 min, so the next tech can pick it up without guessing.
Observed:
1 h 23 min
